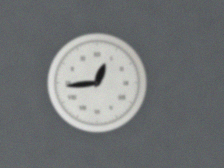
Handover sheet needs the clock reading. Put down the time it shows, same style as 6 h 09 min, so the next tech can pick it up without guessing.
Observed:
12 h 44 min
